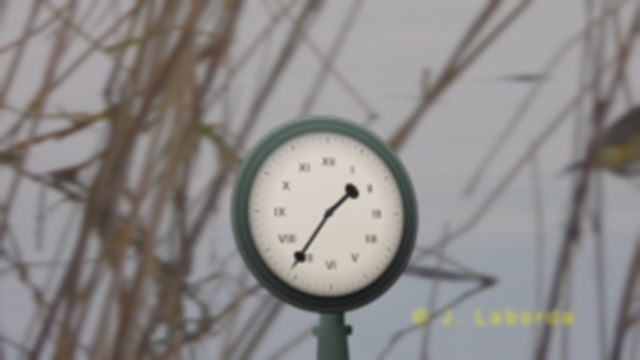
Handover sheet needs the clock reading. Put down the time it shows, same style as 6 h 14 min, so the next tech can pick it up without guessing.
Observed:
1 h 36 min
